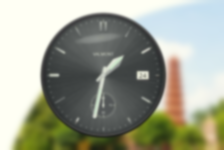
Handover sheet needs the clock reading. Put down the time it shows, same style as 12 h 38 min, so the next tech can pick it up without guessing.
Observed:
1 h 32 min
